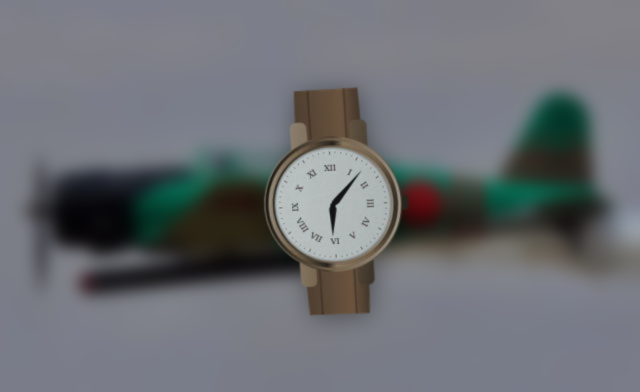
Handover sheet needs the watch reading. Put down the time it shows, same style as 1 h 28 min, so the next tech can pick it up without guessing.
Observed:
6 h 07 min
